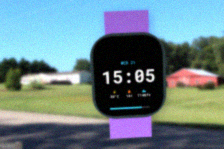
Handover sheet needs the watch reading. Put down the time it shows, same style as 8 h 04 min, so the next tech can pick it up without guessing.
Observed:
15 h 05 min
